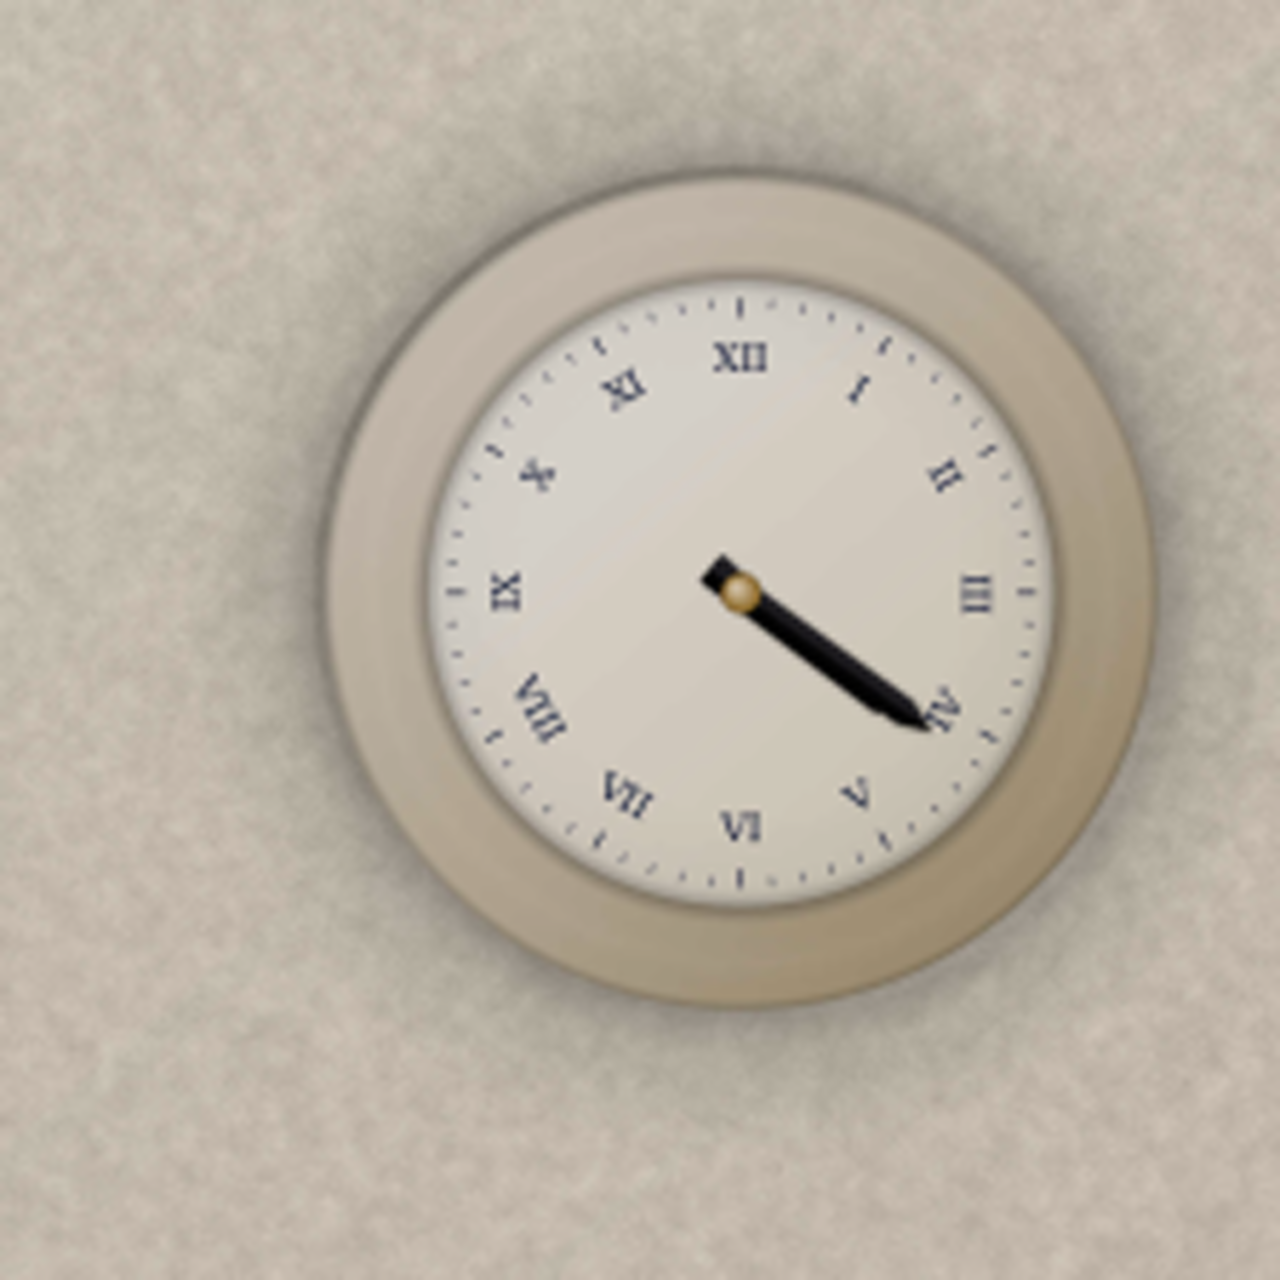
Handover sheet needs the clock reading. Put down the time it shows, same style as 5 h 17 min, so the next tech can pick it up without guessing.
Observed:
4 h 21 min
